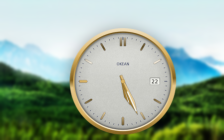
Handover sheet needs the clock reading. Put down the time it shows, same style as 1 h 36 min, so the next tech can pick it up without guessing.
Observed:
5 h 26 min
